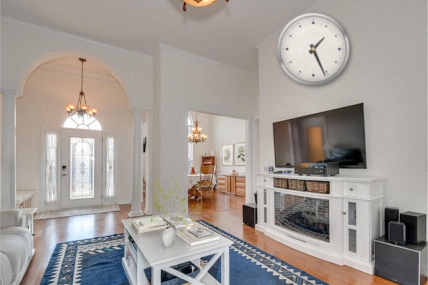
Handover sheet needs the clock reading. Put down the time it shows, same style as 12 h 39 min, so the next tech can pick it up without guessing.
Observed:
1 h 26 min
